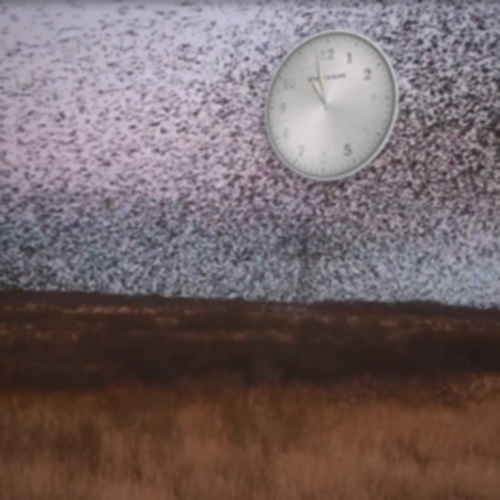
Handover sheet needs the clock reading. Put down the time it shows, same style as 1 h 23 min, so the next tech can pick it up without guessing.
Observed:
10 h 58 min
